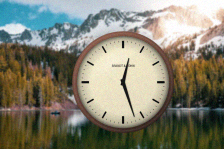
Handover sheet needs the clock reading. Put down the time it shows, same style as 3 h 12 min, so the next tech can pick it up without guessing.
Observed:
12 h 27 min
